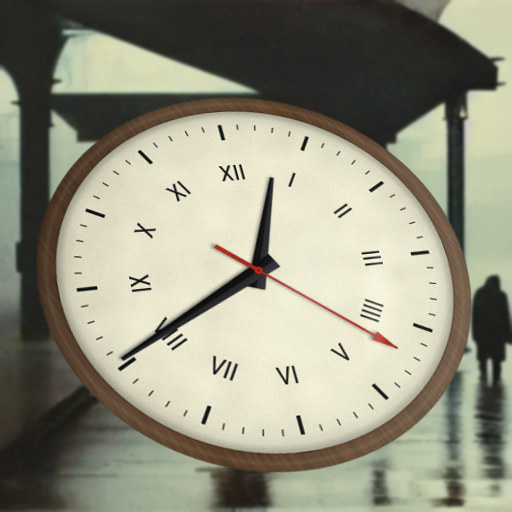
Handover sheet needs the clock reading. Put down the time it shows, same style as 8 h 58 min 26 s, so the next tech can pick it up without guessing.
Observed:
12 h 40 min 22 s
